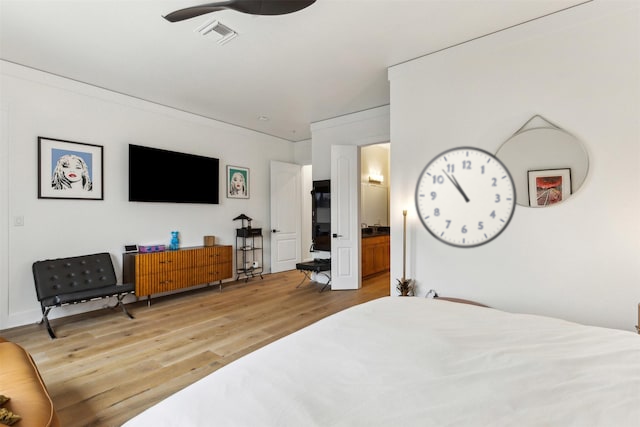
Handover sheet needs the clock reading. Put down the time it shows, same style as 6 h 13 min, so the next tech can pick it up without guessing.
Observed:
10 h 53 min
